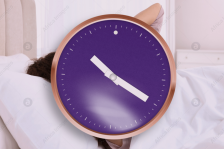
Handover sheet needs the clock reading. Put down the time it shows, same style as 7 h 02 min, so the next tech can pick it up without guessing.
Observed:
10 h 20 min
